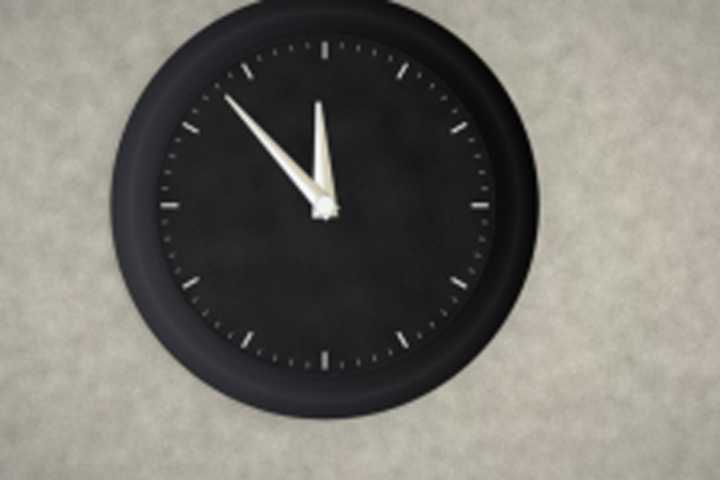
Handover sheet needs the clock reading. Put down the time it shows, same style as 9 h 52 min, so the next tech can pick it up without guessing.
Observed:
11 h 53 min
